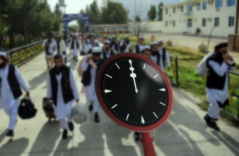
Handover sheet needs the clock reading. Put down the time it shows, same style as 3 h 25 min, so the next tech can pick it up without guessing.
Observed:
12 h 00 min
